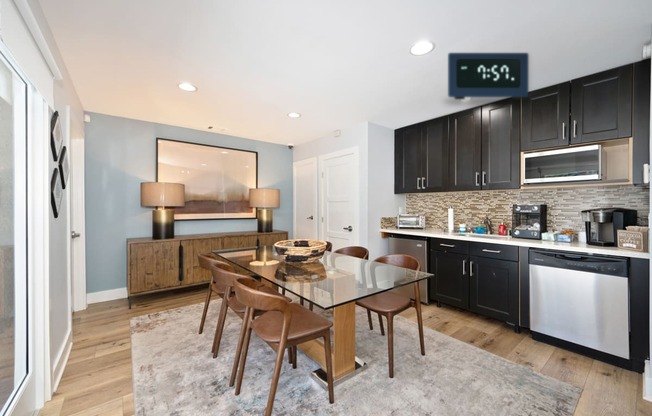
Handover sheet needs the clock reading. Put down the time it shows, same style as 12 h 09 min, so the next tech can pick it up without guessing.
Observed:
7 h 57 min
